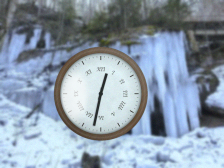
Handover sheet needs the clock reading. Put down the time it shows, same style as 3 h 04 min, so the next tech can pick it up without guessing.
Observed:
12 h 32 min
